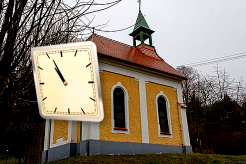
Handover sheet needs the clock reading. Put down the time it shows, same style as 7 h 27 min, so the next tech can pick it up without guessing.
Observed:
10 h 56 min
